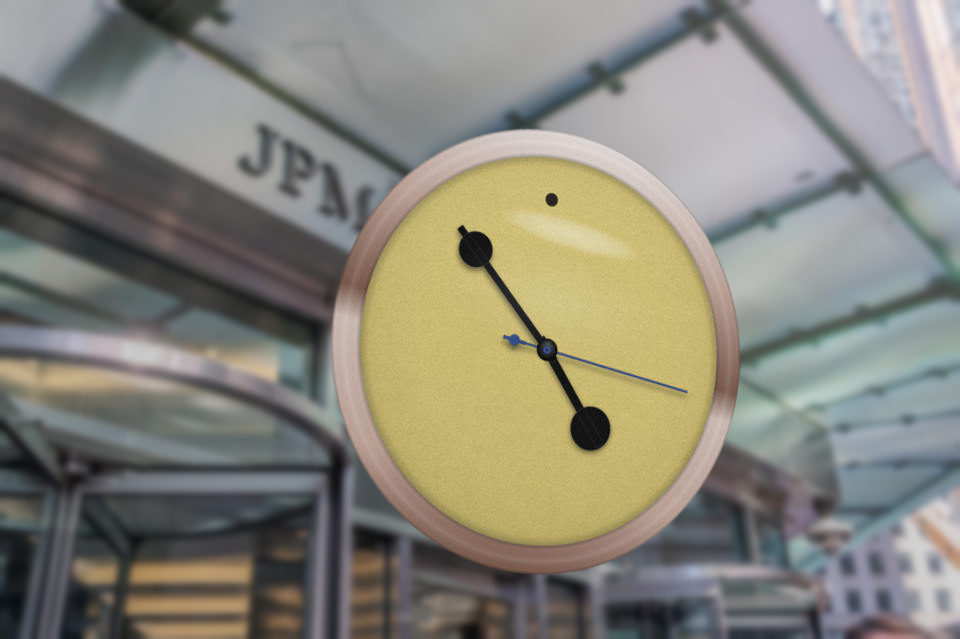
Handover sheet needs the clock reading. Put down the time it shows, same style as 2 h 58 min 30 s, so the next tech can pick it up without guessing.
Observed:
4 h 53 min 17 s
